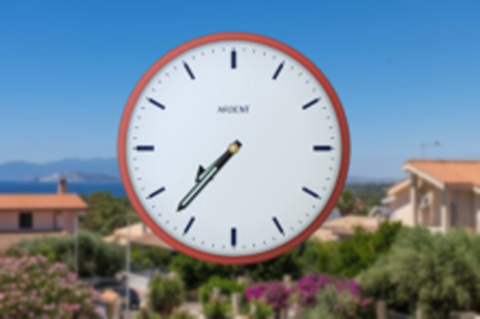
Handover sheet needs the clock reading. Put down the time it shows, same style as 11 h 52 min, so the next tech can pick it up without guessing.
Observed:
7 h 37 min
